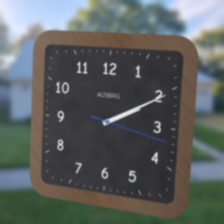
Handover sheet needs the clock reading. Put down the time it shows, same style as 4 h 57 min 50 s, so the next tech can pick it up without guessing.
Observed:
2 h 10 min 17 s
